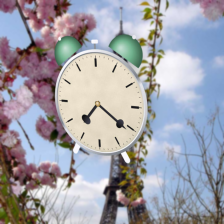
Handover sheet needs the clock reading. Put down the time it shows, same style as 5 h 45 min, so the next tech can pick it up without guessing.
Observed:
7 h 21 min
